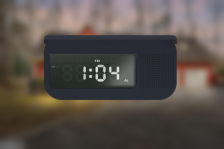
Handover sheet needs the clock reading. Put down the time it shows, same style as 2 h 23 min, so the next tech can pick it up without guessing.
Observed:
1 h 04 min
